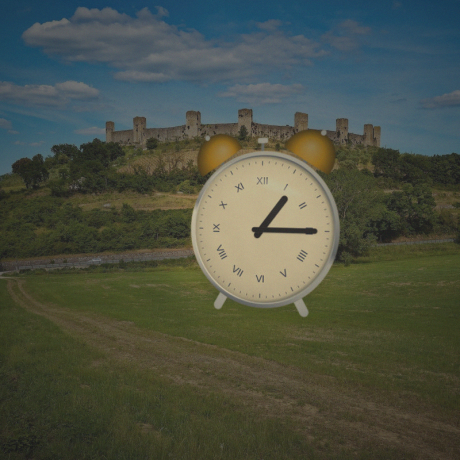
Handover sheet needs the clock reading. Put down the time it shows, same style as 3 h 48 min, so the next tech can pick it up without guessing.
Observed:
1 h 15 min
